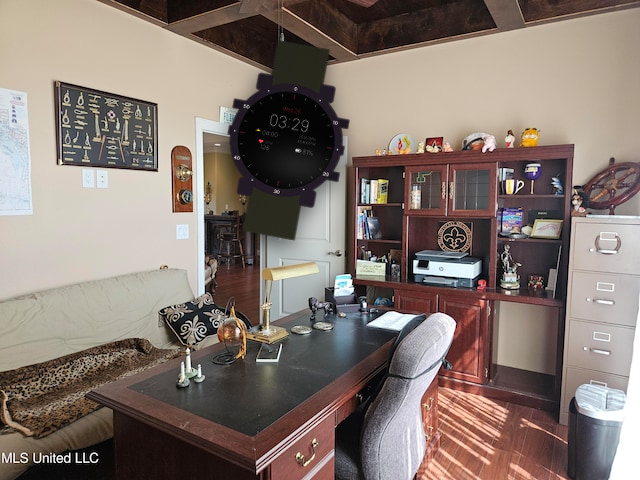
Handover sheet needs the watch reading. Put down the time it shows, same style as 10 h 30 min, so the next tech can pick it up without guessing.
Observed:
3 h 29 min
